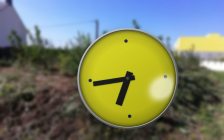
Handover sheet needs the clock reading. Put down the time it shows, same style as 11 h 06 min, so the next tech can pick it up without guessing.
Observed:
6 h 44 min
